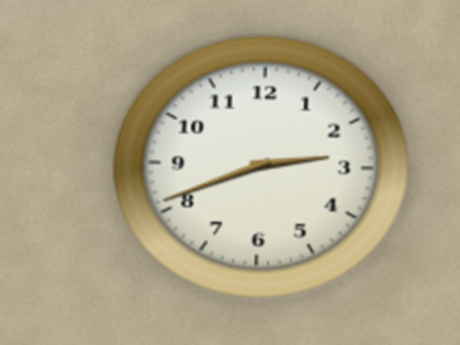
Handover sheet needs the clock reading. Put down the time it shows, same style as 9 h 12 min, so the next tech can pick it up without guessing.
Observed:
2 h 41 min
